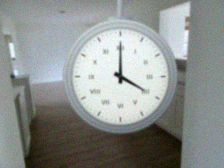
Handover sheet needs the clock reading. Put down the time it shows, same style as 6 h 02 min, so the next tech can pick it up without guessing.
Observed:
4 h 00 min
